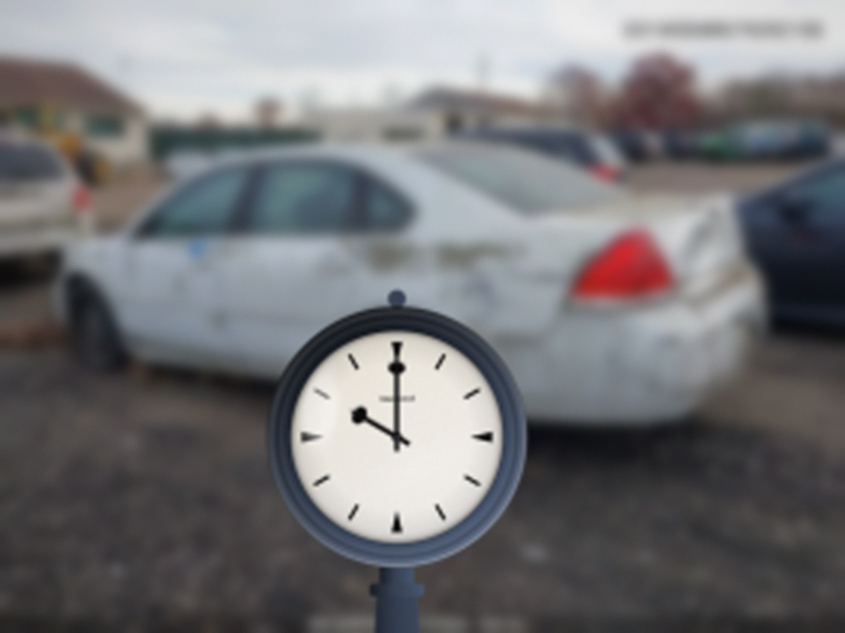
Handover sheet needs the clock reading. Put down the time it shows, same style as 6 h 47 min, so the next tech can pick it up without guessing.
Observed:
10 h 00 min
